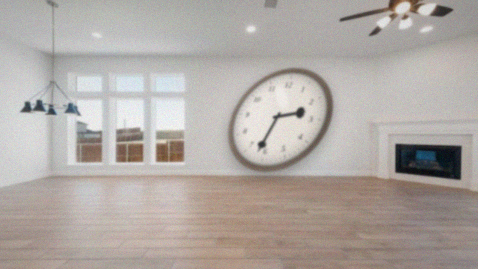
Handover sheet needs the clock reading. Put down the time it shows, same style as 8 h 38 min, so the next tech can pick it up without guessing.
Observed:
2 h 32 min
